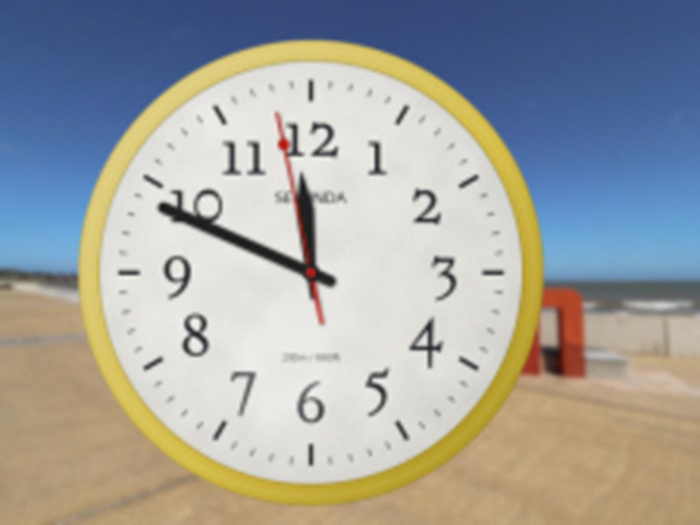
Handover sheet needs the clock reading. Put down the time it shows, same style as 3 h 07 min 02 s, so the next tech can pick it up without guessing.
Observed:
11 h 48 min 58 s
